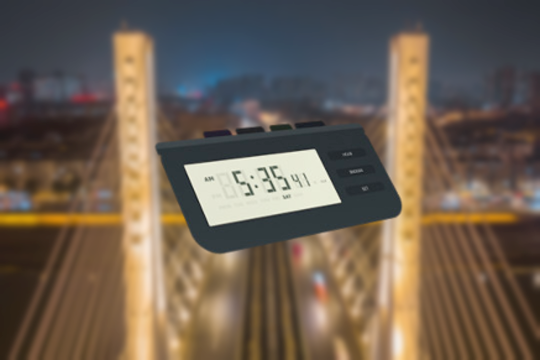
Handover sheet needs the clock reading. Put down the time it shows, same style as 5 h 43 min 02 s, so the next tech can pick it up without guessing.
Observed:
5 h 35 min 41 s
